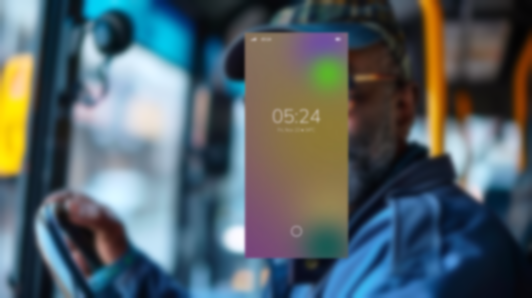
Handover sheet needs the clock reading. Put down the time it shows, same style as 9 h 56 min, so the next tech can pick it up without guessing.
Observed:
5 h 24 min
